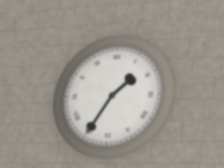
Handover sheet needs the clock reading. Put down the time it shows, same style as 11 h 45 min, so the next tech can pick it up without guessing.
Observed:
1 h 35 min
